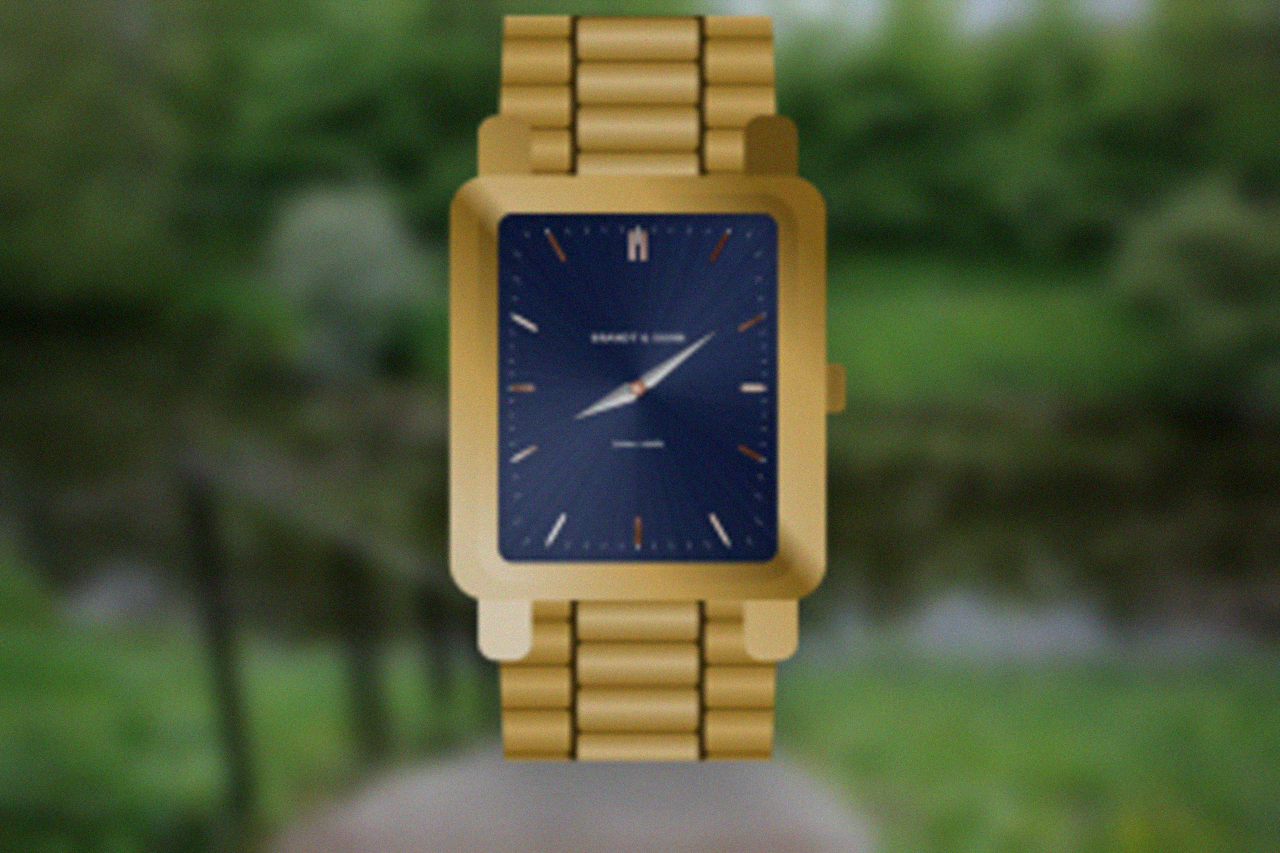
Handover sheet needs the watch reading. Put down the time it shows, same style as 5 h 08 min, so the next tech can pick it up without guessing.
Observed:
8 h 09 min
